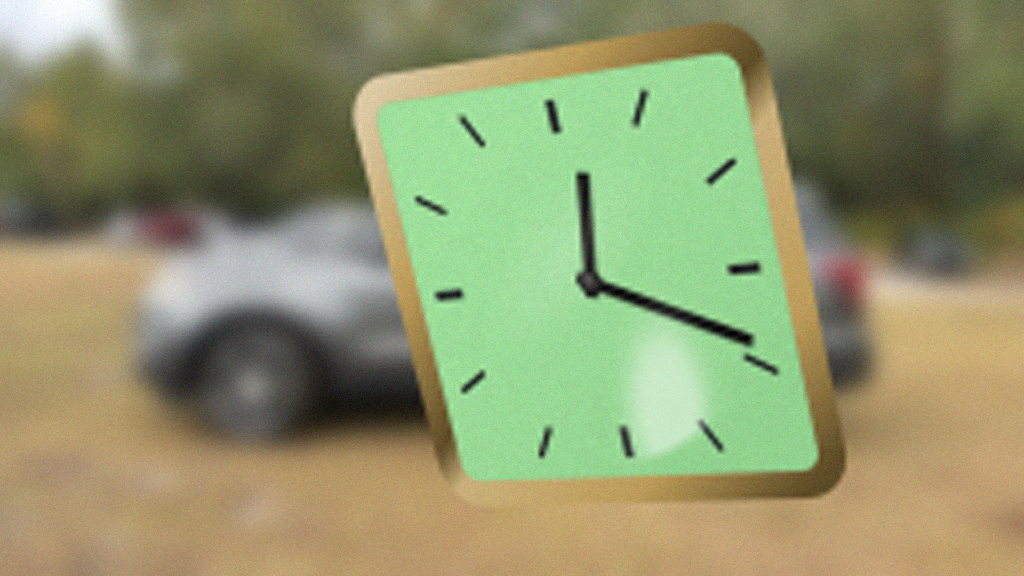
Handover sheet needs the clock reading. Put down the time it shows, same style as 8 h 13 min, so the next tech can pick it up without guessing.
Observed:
12 h 19 min
